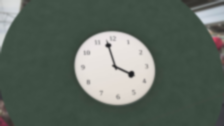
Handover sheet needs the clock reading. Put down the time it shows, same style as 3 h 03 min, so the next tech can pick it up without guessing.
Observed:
3 h 58 min
